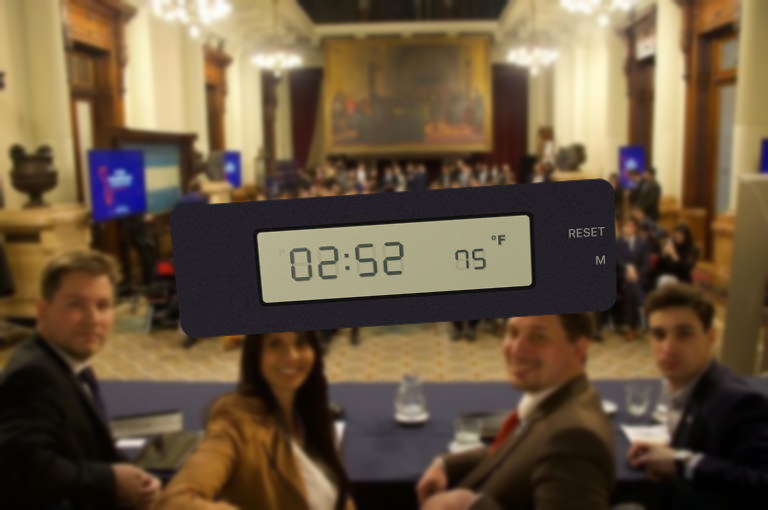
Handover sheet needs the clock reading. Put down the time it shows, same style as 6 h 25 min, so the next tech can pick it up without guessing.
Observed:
2 h 52 min
